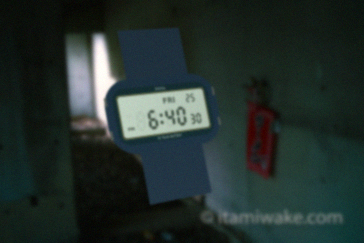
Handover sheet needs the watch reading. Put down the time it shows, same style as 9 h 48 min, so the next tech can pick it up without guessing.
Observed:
6 h 40 min
